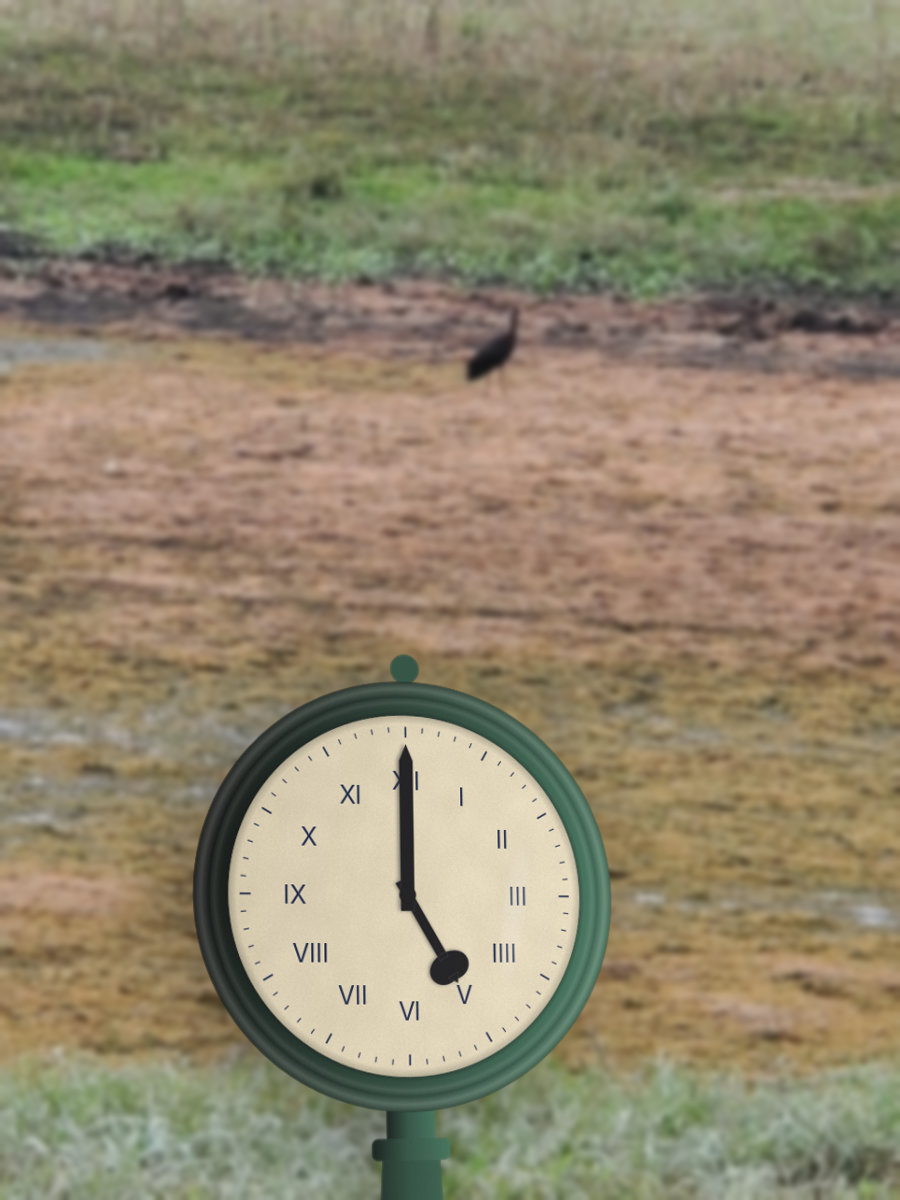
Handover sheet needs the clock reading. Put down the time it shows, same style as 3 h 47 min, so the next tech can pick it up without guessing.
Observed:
5 h 00 min
